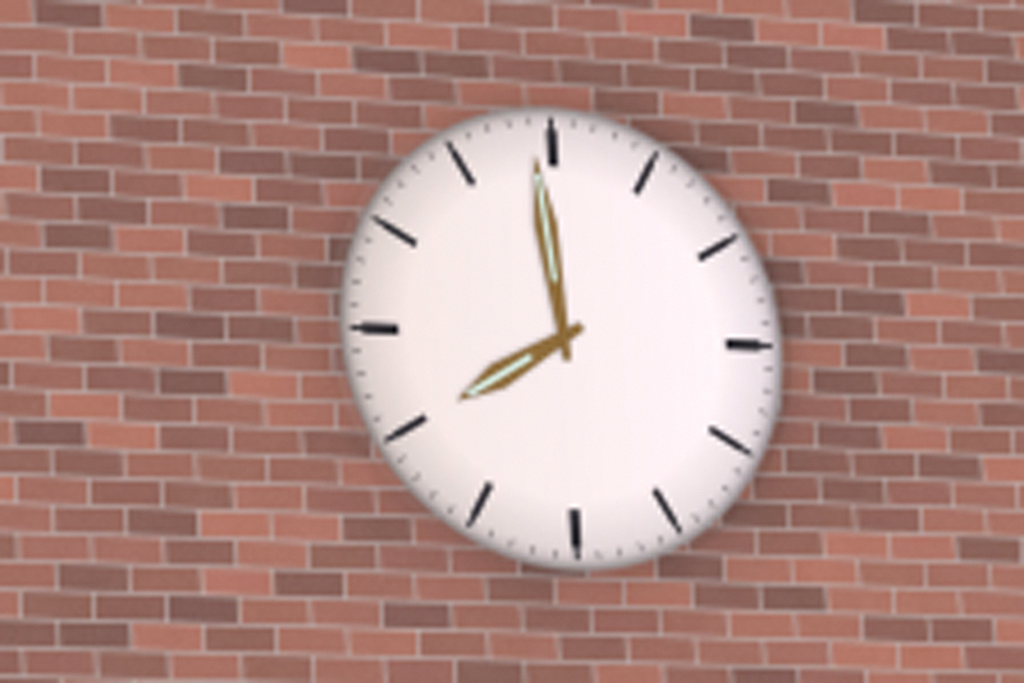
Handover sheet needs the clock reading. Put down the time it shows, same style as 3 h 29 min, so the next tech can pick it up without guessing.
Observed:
7 h 59 min
